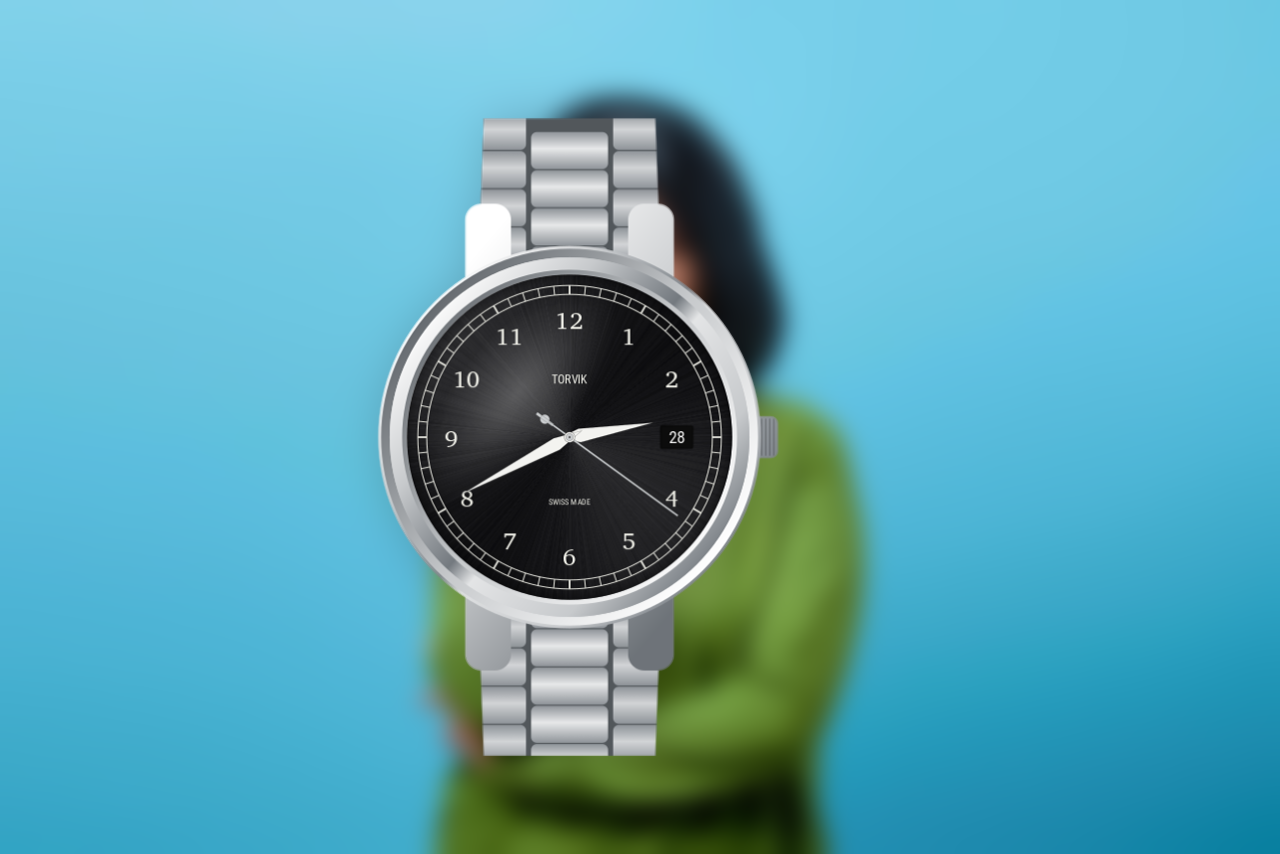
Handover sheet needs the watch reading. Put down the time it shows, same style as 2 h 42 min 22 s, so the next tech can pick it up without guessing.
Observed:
2 h 40 min 21 s
